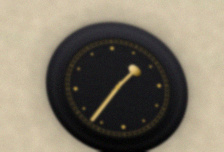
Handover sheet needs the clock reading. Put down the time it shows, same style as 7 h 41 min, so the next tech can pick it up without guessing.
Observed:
1 h 37 min
